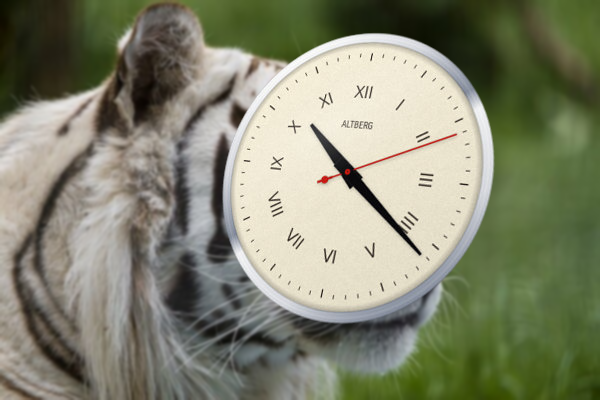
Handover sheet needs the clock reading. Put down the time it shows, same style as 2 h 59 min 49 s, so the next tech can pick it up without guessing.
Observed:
10 h 21 min 11 s
